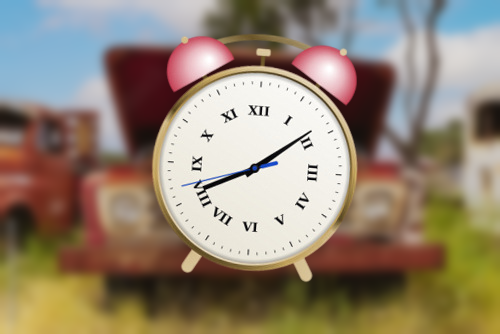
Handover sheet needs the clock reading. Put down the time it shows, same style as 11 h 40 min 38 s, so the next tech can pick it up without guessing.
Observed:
8 h 08 min 42 s
